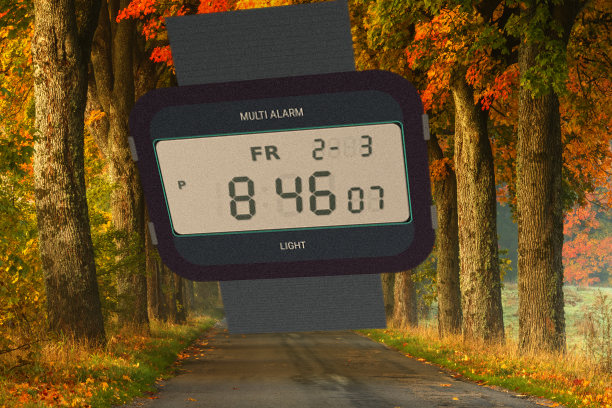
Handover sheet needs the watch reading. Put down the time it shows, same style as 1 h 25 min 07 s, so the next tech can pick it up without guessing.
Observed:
8 h 46 min 07 s
